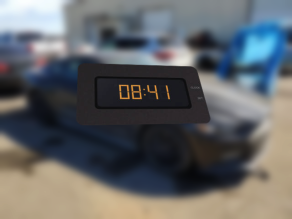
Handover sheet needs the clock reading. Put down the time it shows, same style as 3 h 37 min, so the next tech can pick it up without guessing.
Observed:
8 h 41 min
